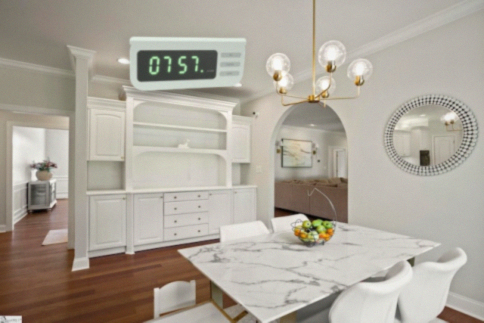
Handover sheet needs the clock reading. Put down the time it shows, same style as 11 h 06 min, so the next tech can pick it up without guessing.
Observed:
7 h 57 min
